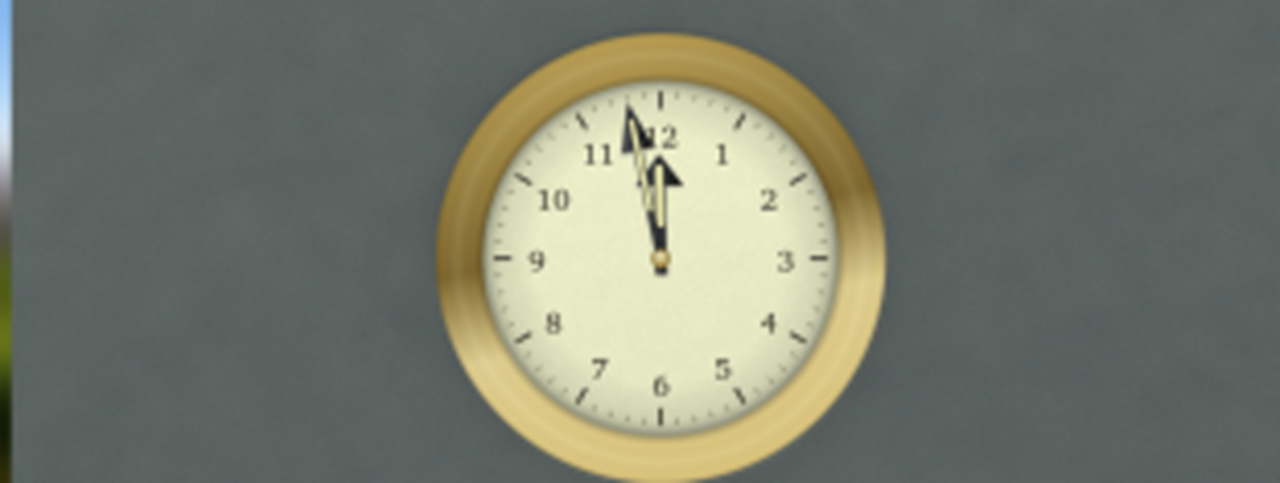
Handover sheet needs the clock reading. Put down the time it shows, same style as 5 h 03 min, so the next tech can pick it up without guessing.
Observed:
11 h 58 min
